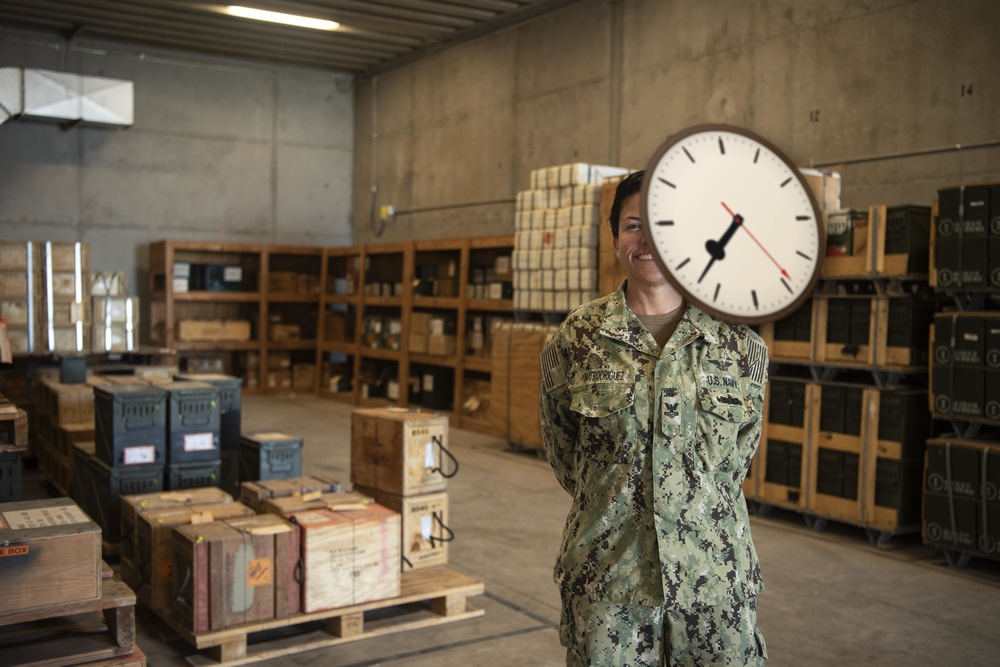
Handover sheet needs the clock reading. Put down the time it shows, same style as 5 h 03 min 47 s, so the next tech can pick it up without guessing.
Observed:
7 h 37 min 24 s
